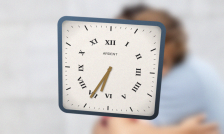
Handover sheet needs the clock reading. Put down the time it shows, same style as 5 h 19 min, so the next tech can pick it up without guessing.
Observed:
6 h 35 min
